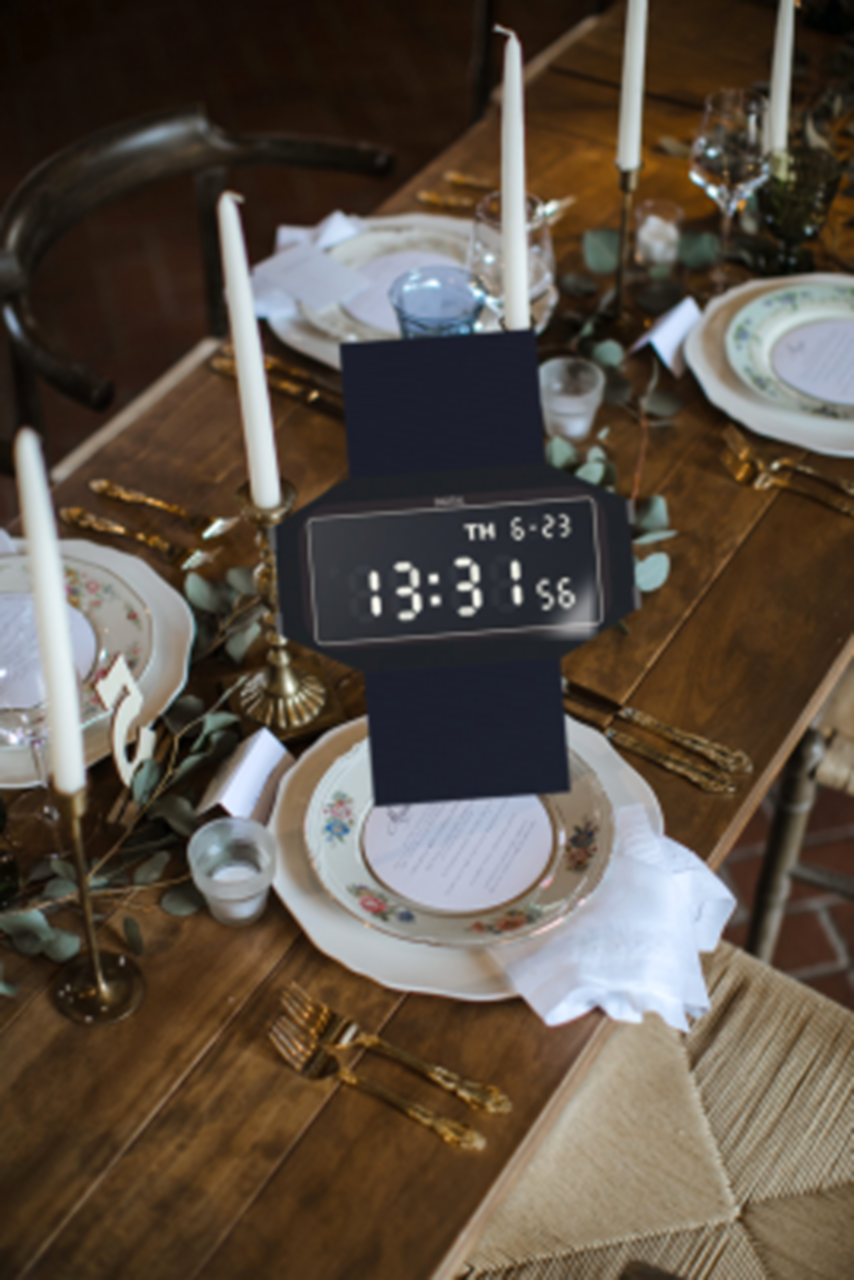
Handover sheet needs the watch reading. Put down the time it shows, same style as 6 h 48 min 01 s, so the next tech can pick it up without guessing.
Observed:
13 h 31 min 56 s
